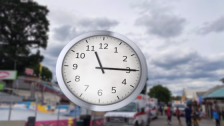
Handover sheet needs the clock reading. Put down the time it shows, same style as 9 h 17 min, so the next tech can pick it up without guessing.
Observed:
11 h 15 min
